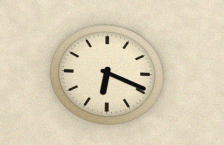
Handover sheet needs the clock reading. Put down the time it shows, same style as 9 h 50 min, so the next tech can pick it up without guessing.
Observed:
6 h 19 min
